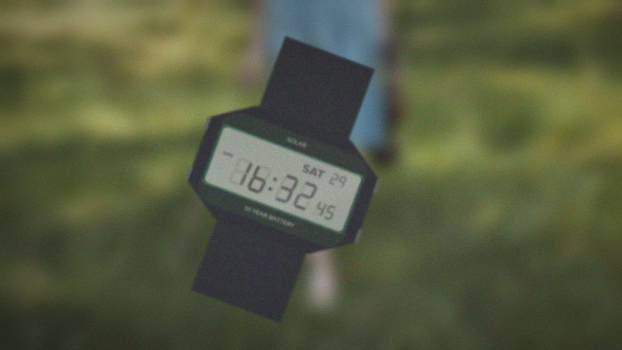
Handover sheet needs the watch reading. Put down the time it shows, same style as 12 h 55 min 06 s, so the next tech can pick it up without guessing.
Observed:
16 h 32 min 45 s
